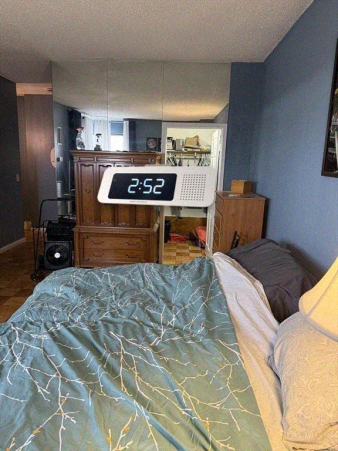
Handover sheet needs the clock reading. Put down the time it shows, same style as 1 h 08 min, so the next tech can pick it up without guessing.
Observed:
2 h 52 min
